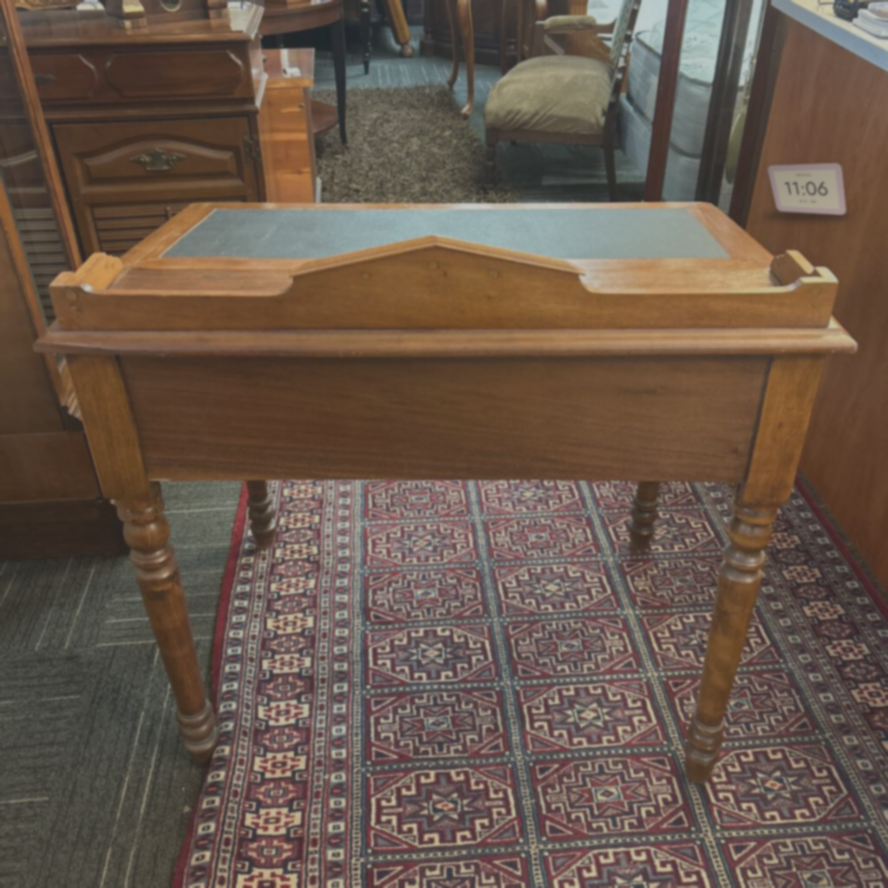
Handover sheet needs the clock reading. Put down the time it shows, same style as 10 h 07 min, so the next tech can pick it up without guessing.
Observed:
11 h 06 min
